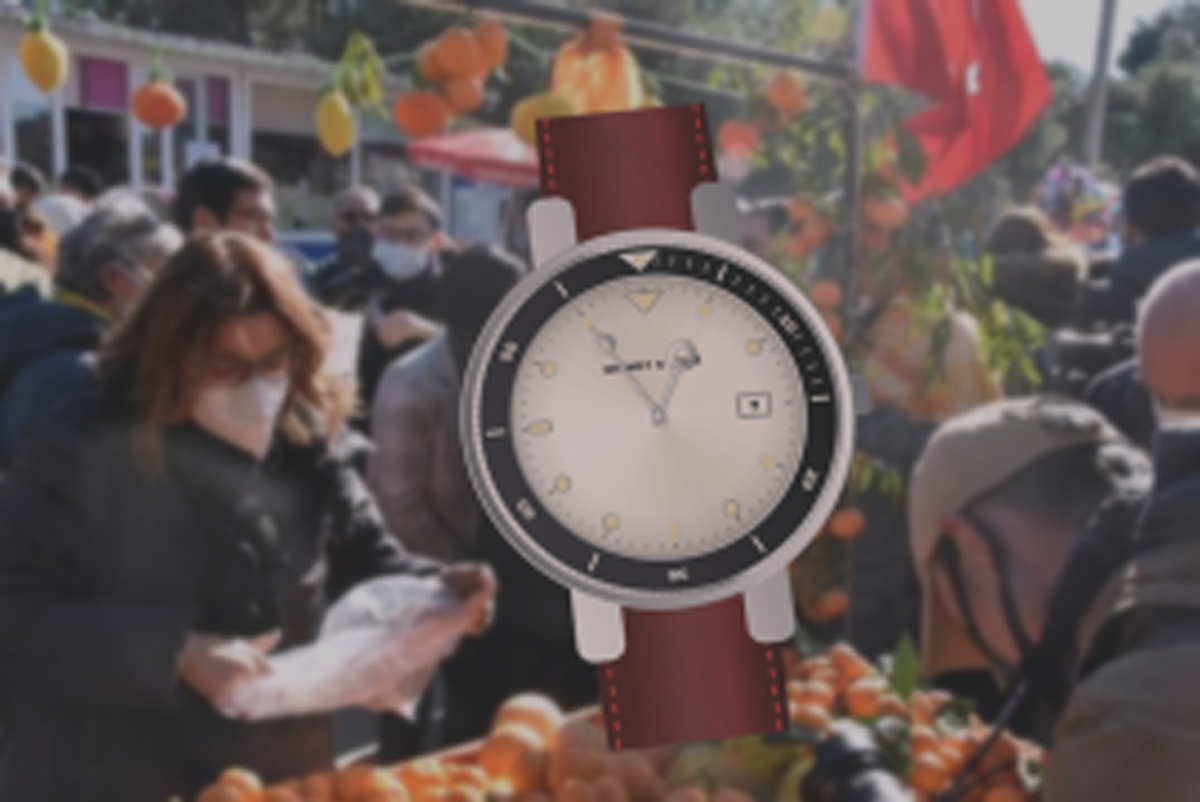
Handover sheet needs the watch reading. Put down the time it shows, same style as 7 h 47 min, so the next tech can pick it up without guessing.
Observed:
12 h 55 min
